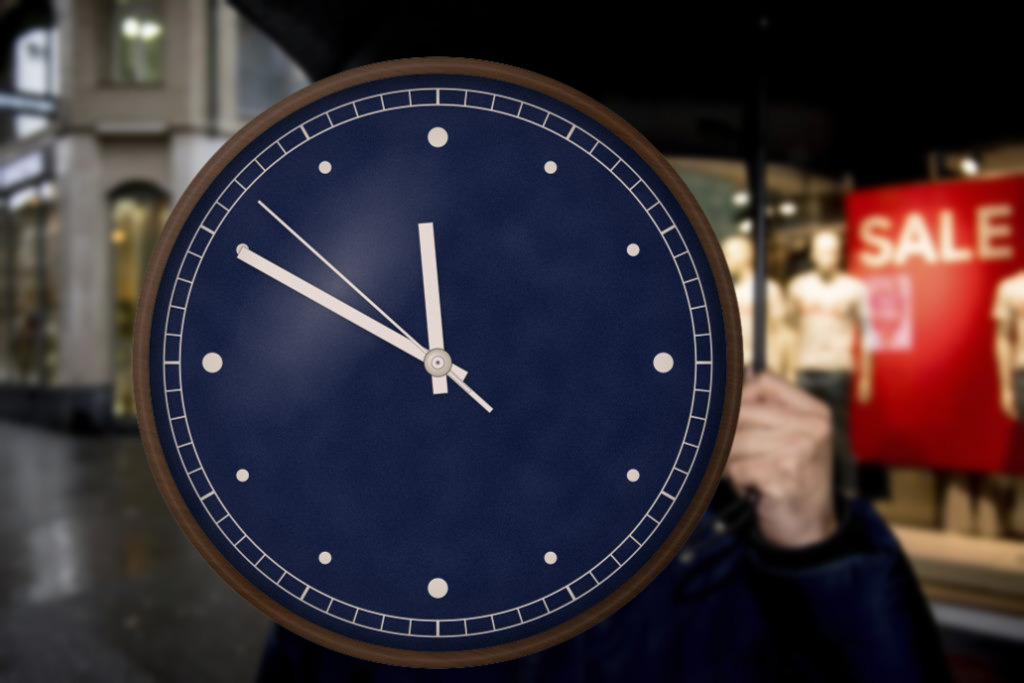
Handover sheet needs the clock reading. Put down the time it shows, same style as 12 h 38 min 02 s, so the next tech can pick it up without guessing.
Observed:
11 h 49 min 52 s
